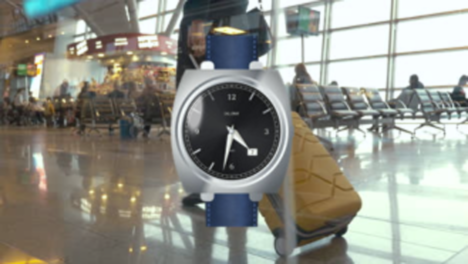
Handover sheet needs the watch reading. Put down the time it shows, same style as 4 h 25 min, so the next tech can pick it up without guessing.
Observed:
4 h 32 min
